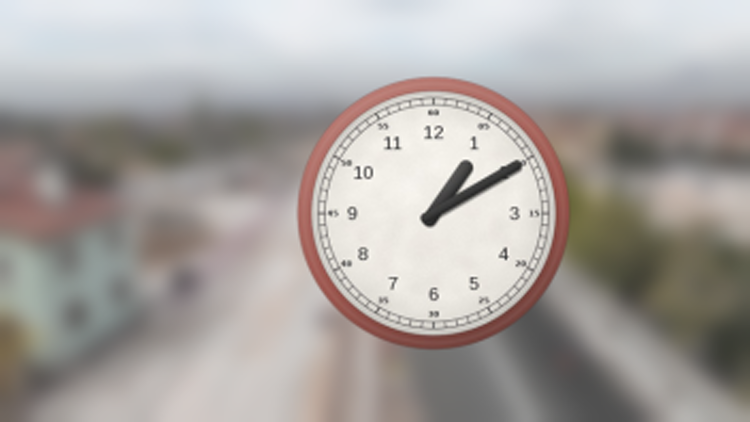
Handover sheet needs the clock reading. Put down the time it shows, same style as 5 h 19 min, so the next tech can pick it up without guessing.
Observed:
1 h 10 min
